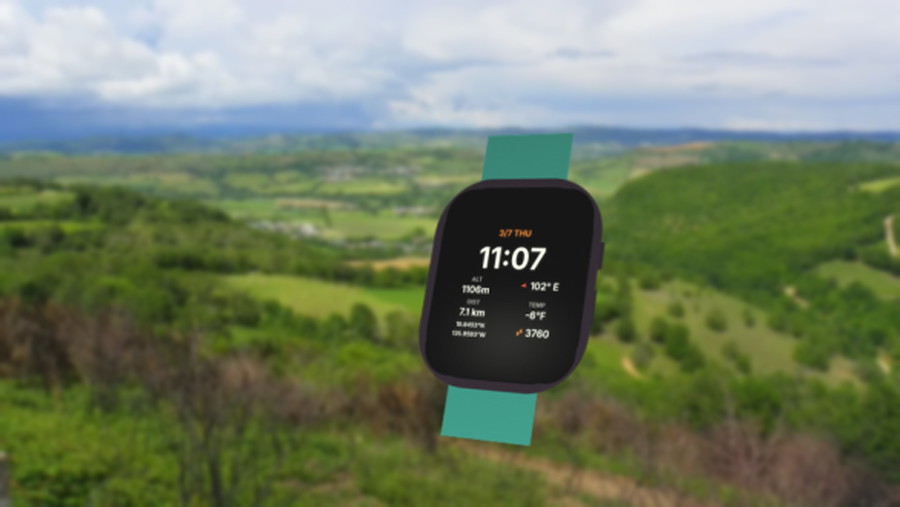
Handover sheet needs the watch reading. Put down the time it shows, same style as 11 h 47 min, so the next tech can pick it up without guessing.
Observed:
11 h 07 min
